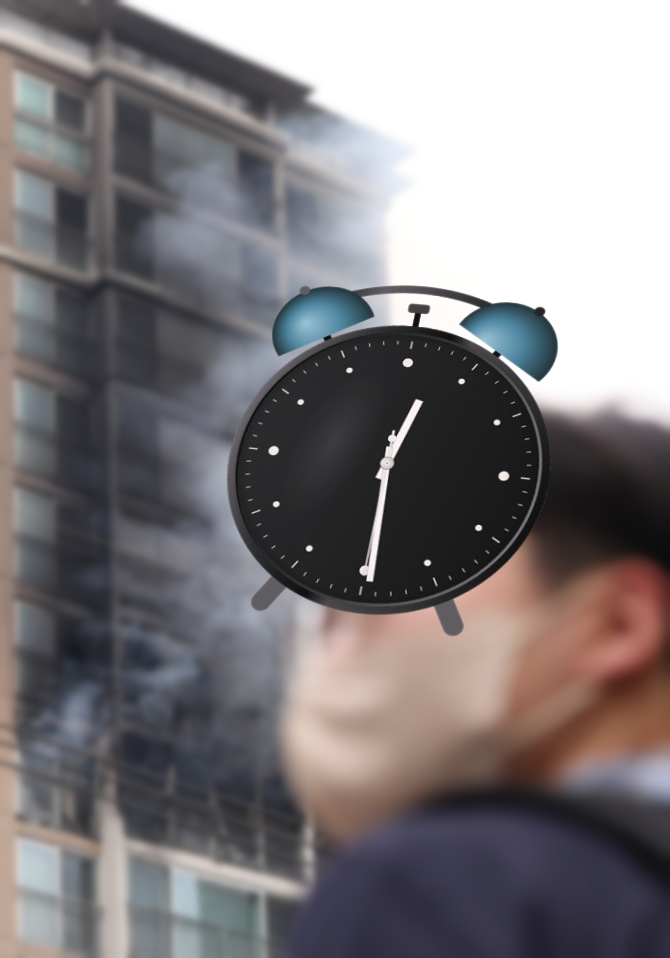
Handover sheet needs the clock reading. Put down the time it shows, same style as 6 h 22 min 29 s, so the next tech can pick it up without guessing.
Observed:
12 h 29 min 30 s
